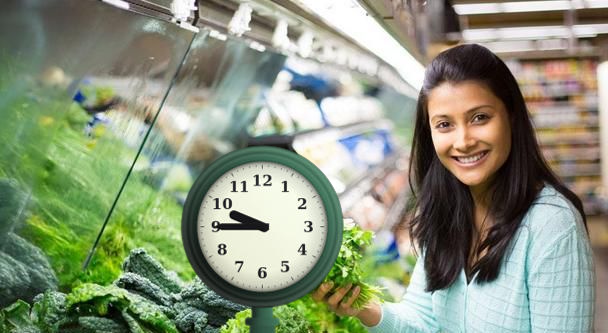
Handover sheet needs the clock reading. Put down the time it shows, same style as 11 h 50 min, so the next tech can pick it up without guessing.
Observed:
9 h 45 min
